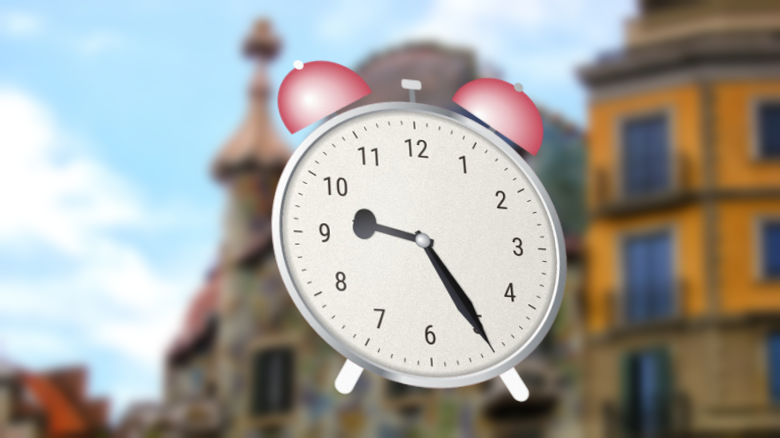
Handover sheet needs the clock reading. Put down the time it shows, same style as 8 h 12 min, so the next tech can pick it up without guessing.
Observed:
9 h 25 min
